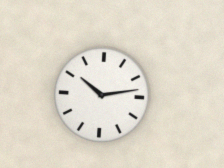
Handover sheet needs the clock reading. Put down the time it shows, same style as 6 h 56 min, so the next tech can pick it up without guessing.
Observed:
10 h 13 min
